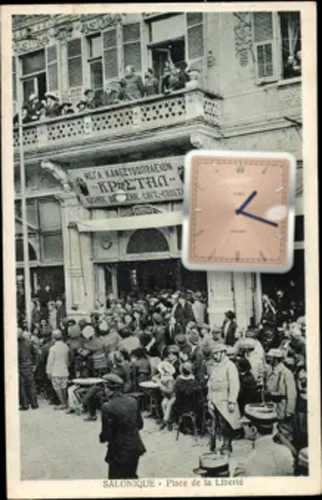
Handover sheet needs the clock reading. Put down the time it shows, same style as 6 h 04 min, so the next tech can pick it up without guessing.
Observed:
1 h 18 min
